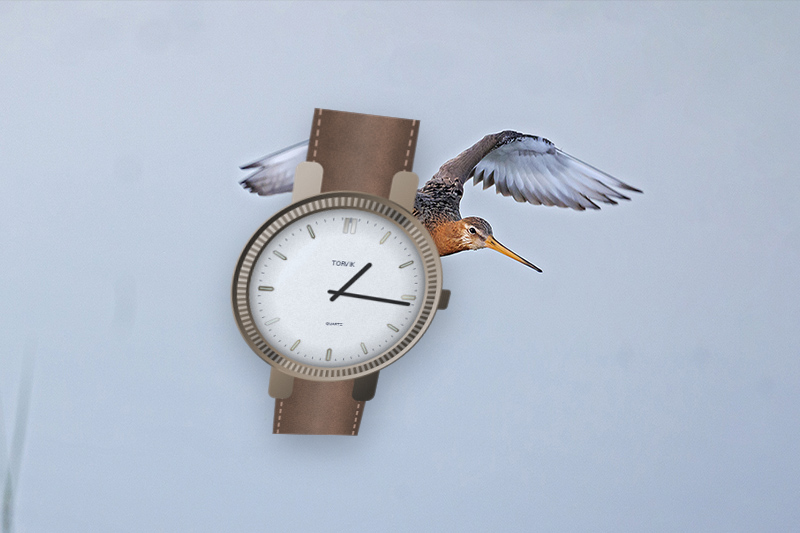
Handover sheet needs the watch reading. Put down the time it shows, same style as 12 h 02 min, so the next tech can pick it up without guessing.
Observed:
1 h 16 min
